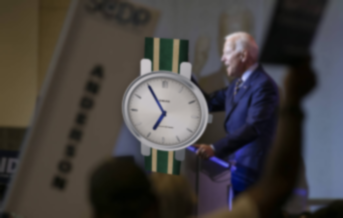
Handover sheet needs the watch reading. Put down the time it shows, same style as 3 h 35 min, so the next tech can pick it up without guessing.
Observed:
6 h 55 min
